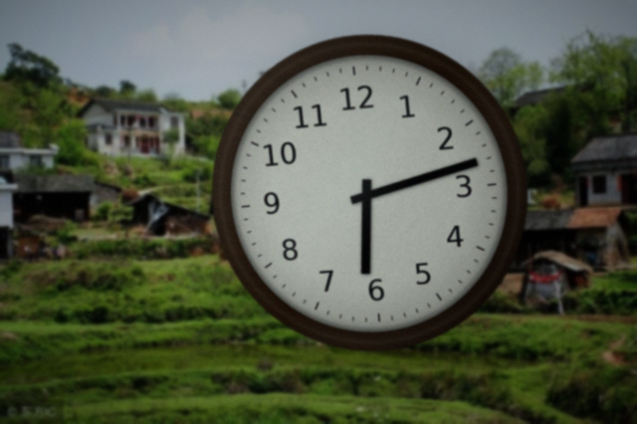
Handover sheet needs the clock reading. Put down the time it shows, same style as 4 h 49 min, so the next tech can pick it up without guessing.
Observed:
6 h 13 min
